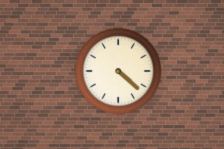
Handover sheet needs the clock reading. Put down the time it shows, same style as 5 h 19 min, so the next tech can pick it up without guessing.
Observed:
4 h 22 min
